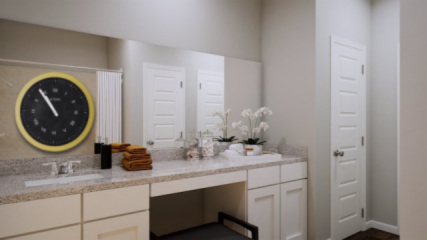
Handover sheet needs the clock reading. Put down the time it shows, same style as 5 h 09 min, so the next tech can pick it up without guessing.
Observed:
10 h 54 min
